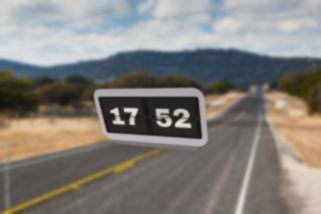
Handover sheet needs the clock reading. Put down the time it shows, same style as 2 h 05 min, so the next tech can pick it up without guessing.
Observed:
17 h 52 min
